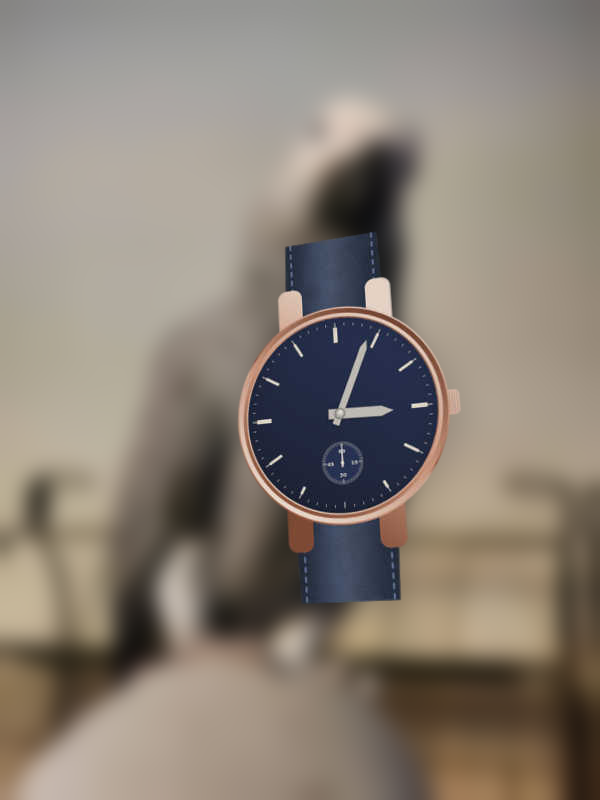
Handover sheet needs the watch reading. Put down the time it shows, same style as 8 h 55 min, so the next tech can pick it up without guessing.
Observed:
3 h 04 min
